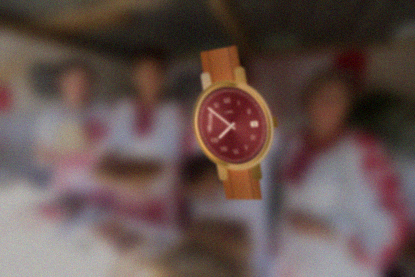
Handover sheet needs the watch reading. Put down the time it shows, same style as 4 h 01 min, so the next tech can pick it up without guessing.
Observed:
7 h 52 min
